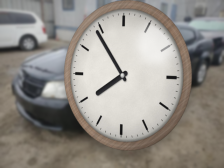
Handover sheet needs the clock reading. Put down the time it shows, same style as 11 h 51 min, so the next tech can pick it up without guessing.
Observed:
7 h 54 min
